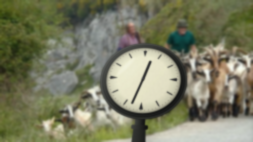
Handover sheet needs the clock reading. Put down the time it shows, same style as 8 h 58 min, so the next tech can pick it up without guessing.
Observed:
12 h 33 min
